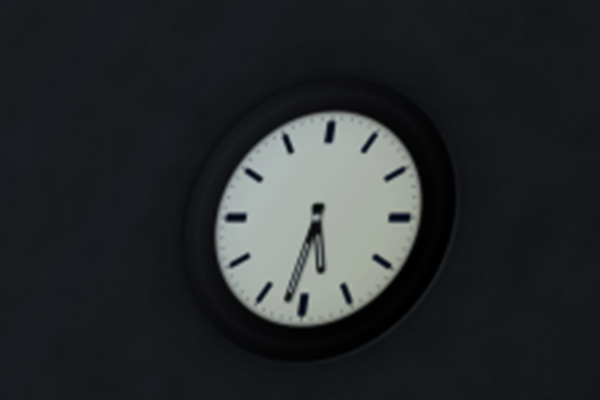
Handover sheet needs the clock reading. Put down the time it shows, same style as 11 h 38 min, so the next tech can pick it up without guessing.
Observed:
5 h 32 min
